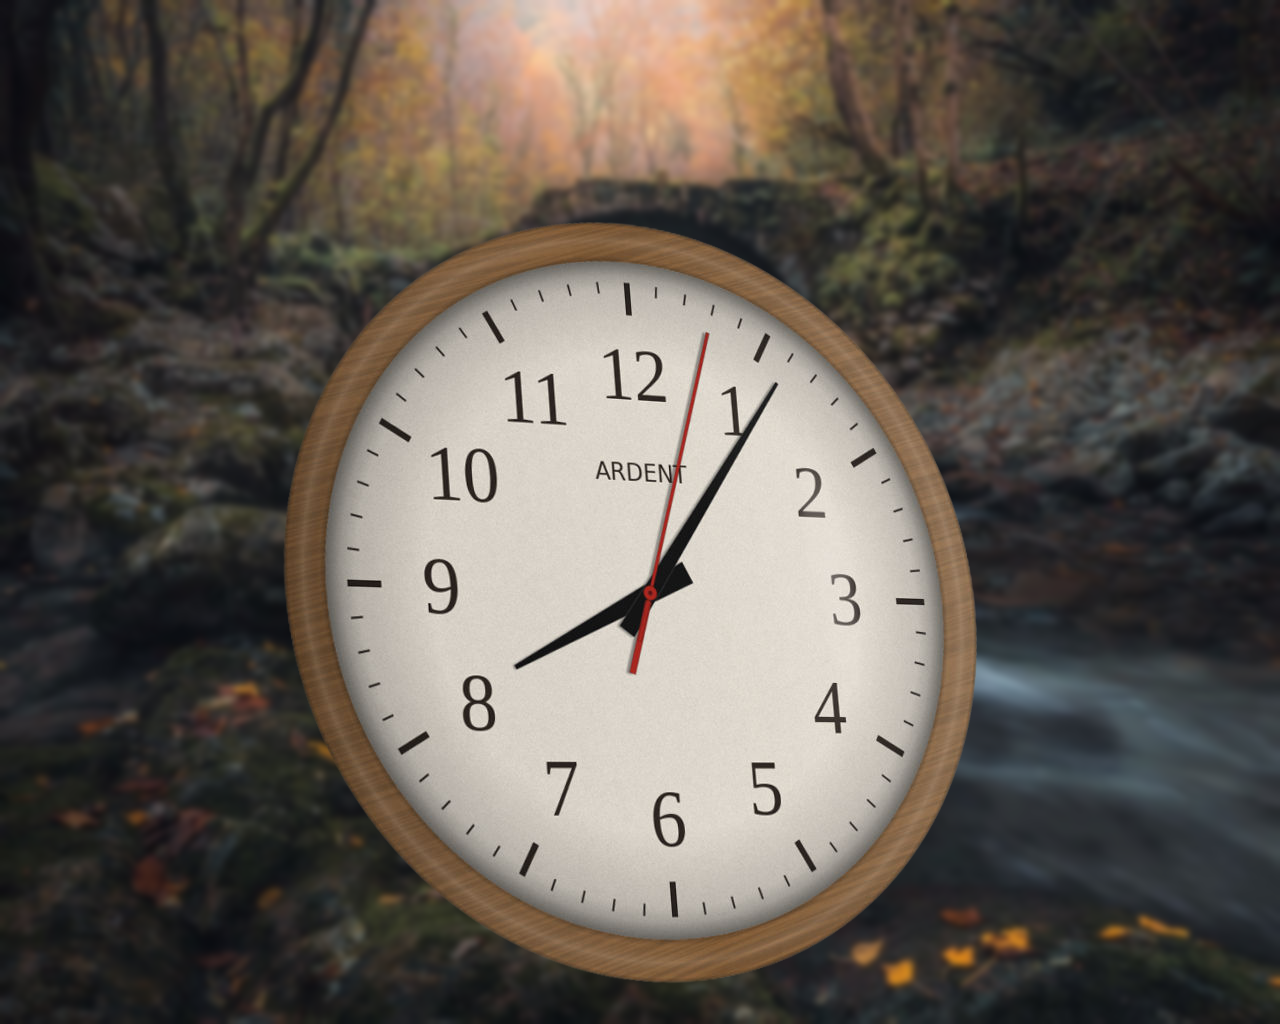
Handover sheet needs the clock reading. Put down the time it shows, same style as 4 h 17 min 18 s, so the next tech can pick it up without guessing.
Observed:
8 h 06 min 03 s
